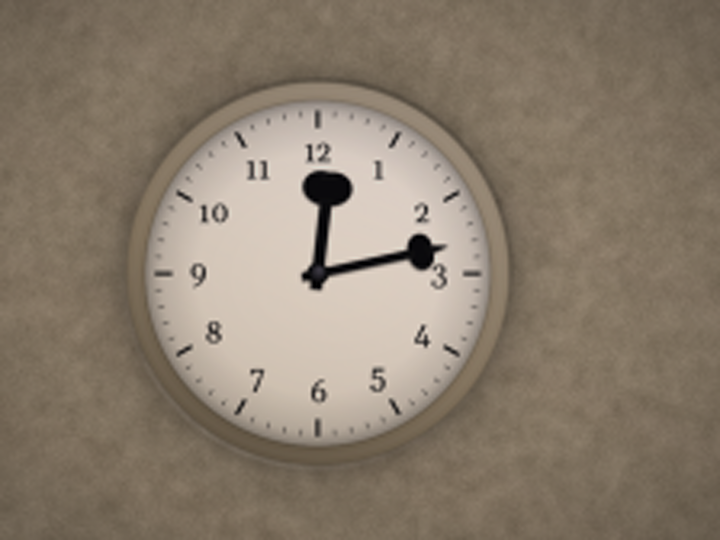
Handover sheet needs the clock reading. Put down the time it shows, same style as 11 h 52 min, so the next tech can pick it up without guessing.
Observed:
12 h 13 min
